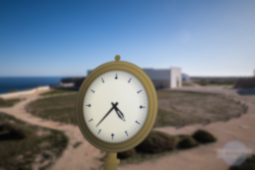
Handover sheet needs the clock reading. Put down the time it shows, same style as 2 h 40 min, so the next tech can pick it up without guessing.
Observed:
4 h 37 min
